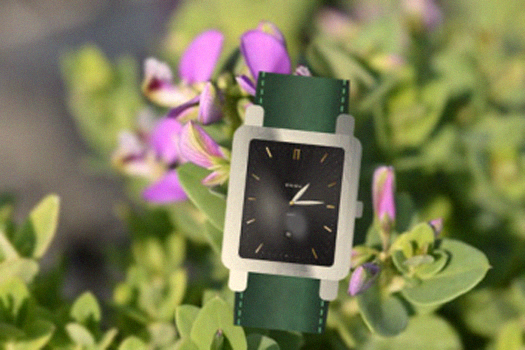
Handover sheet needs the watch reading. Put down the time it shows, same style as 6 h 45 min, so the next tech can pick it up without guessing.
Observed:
1 h 14 min
